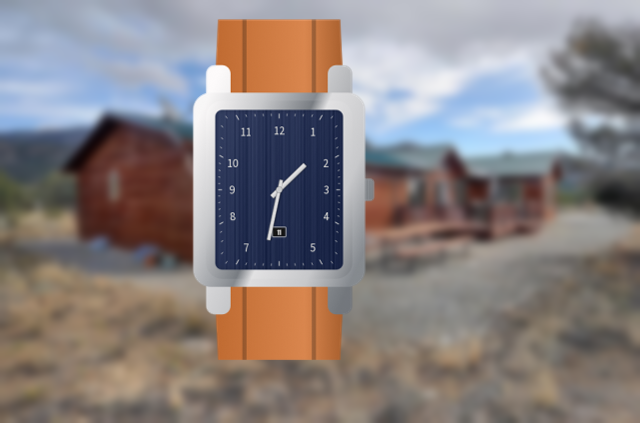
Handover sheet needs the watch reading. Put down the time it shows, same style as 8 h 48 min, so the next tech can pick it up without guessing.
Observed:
1 h 32 min
